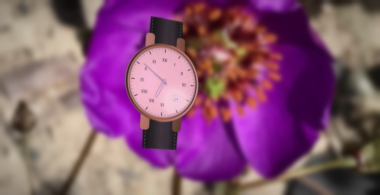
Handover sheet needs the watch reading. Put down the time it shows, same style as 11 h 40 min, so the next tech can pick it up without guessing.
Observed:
6 h 51 min
